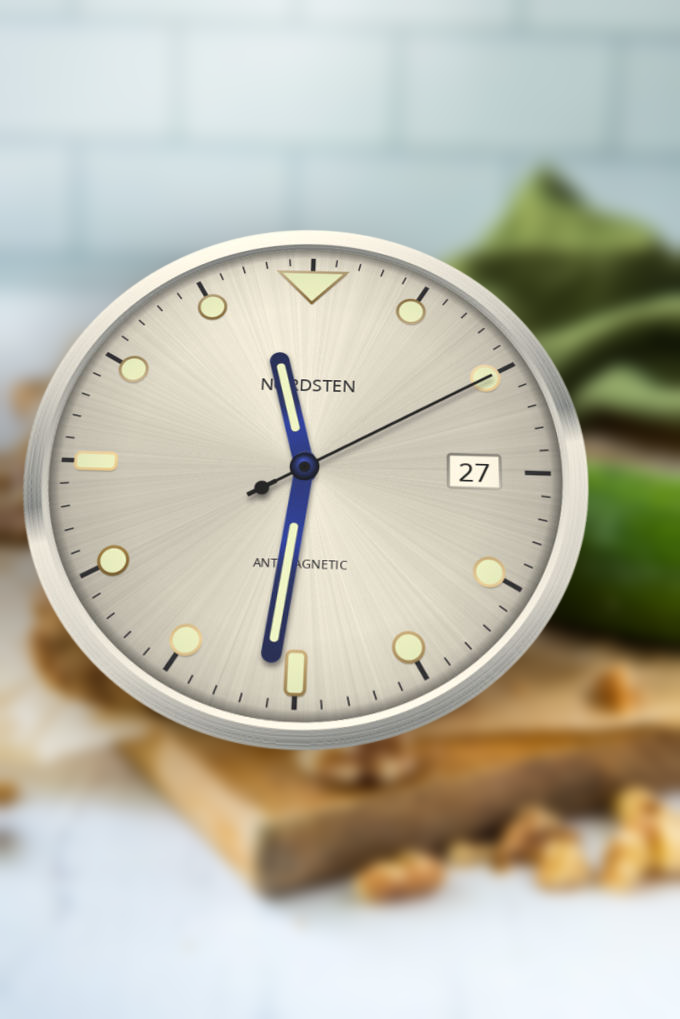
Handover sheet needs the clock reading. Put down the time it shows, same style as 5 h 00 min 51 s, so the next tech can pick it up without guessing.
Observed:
11 h 31 min 10 s
